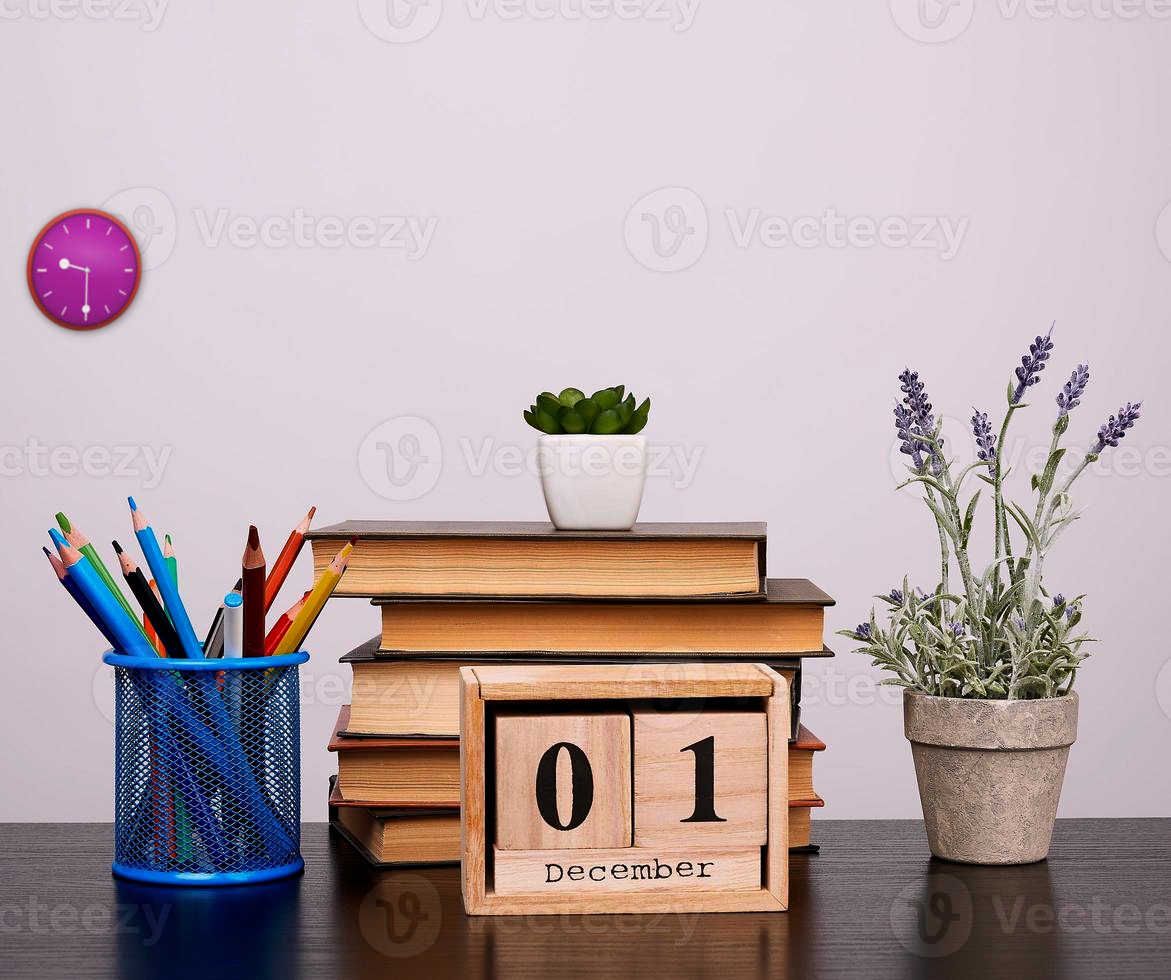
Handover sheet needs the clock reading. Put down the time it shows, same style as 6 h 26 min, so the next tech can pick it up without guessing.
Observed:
9 h 30 min
